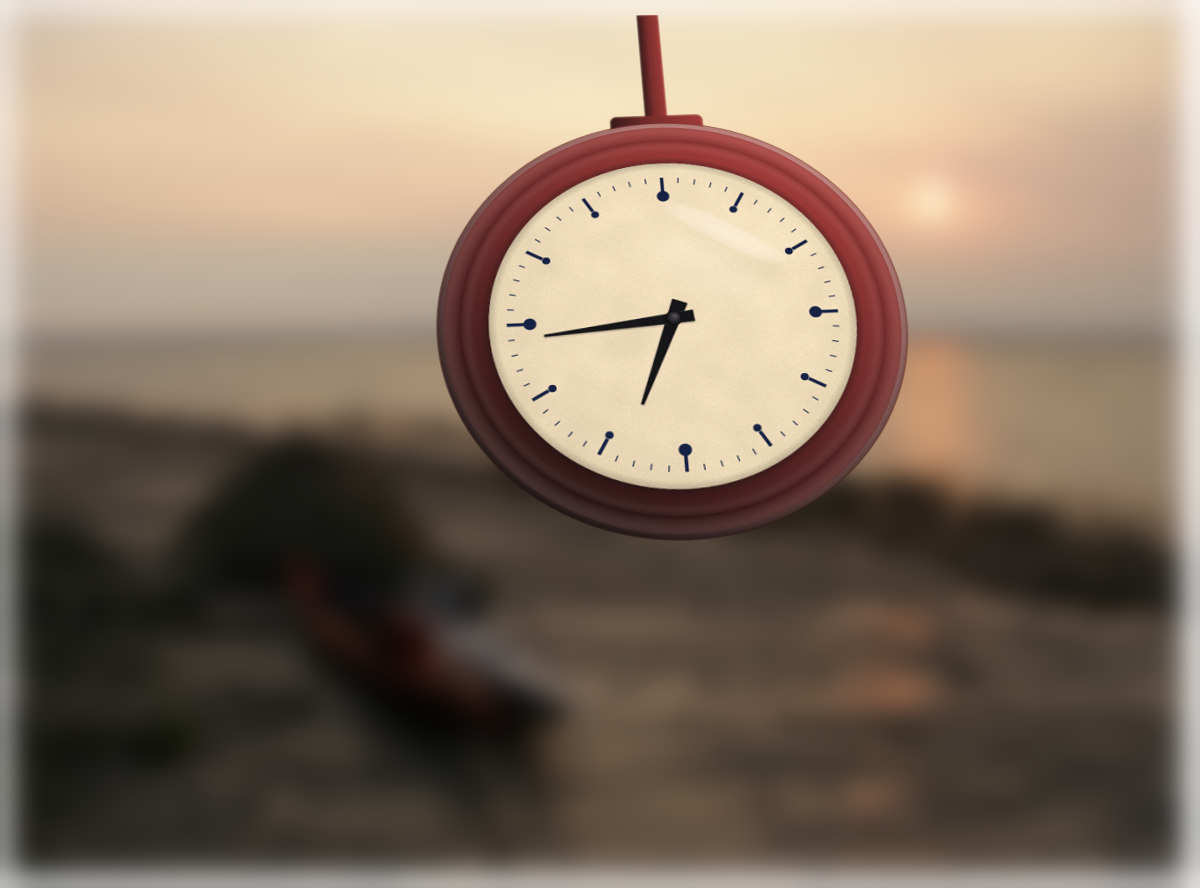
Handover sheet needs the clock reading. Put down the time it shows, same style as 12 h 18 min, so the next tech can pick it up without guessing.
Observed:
6 h 44 min
